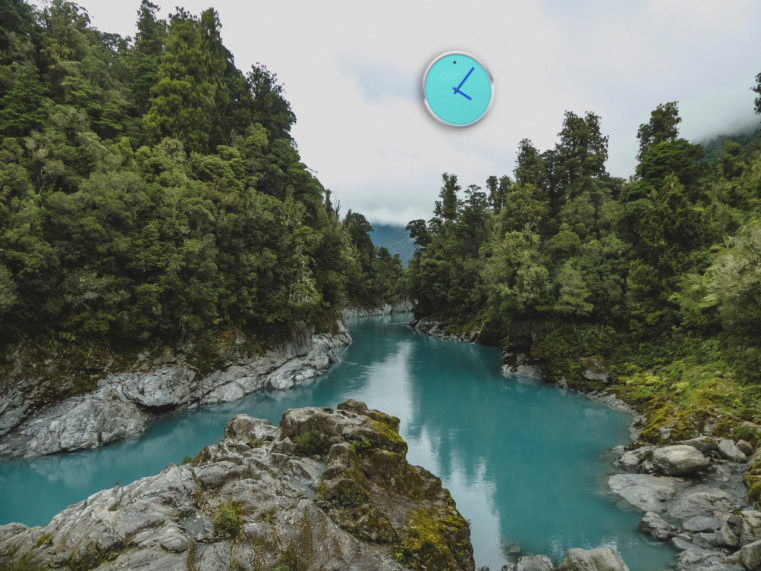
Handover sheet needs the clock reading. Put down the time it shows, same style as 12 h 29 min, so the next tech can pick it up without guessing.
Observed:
4 h 07 min
